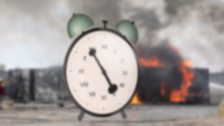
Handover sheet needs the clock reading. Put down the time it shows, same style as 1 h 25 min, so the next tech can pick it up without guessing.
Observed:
4 h 54 min
